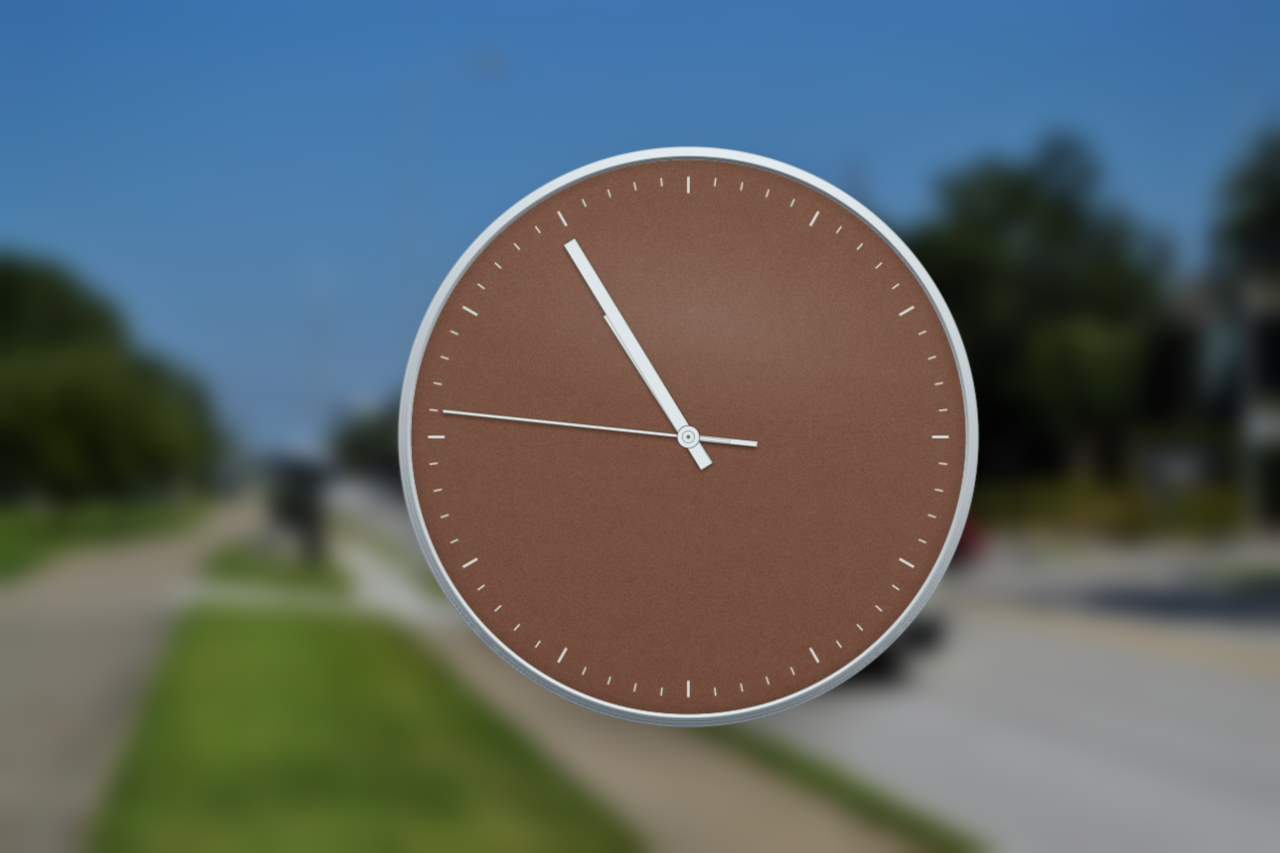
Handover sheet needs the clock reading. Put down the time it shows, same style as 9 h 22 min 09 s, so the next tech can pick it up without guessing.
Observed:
10 h 54 min 46 s
